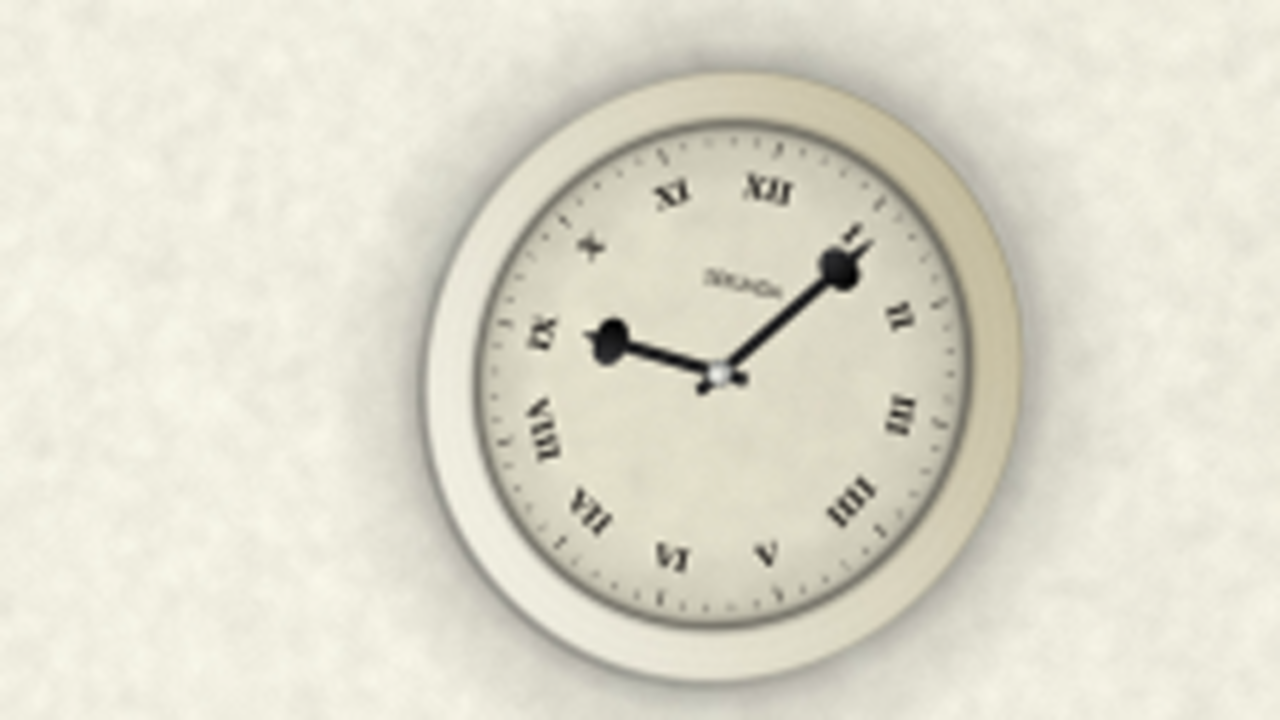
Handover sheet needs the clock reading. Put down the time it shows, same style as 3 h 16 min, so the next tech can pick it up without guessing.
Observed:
9 h 06 min
